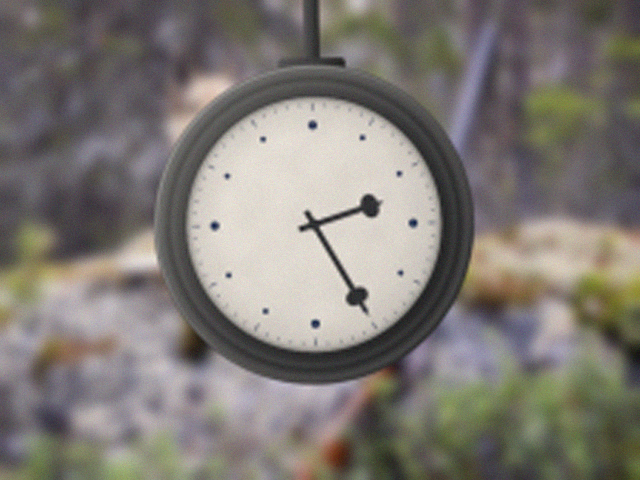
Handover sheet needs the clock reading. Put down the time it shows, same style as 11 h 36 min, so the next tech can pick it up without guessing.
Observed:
2 h 25 min
